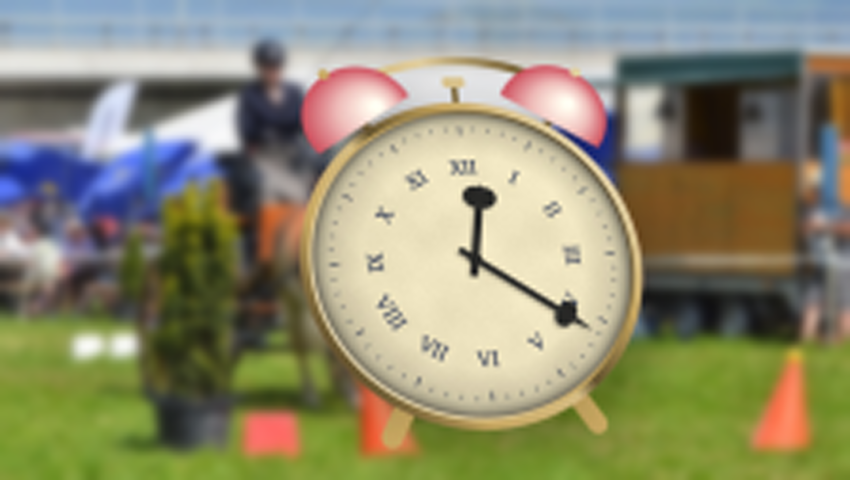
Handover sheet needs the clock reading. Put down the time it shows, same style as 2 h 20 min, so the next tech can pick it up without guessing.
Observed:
12 h 21 min
